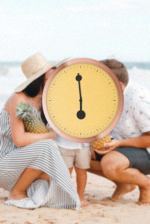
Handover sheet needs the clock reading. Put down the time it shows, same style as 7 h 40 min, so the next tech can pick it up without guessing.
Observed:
5 h 59 min
